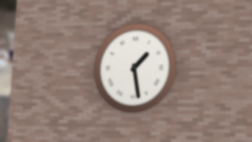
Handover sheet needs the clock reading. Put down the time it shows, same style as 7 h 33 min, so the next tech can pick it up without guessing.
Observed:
1 h 28 min
